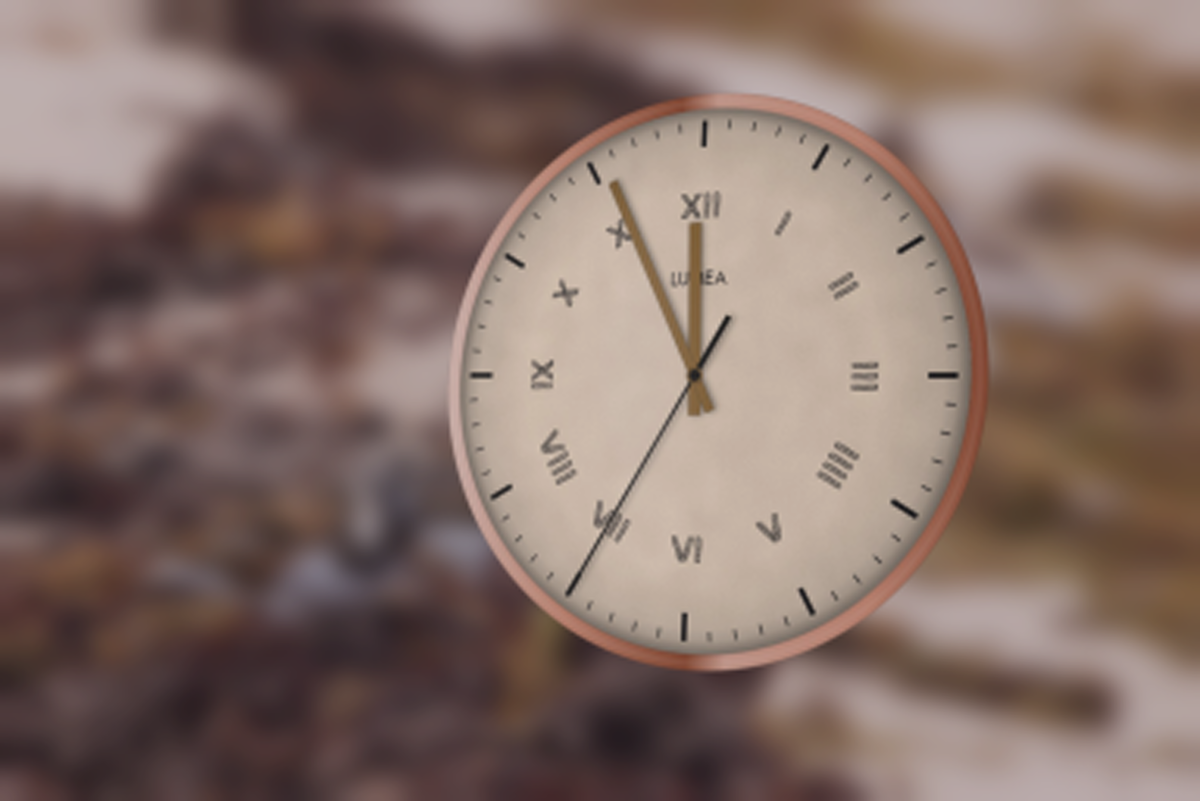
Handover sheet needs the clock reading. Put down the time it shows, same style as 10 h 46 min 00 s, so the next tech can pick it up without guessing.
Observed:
11 h 55 min 35 s
